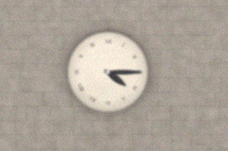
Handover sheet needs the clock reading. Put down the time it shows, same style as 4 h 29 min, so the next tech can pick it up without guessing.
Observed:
4 h 15 min
